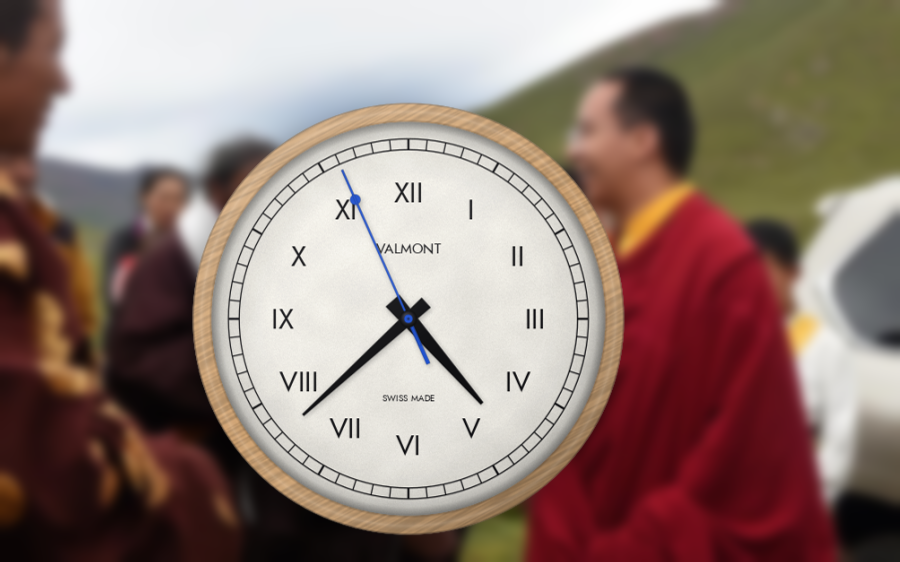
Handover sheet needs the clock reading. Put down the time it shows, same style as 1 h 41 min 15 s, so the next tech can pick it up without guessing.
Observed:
4 h 37 min 56 s
